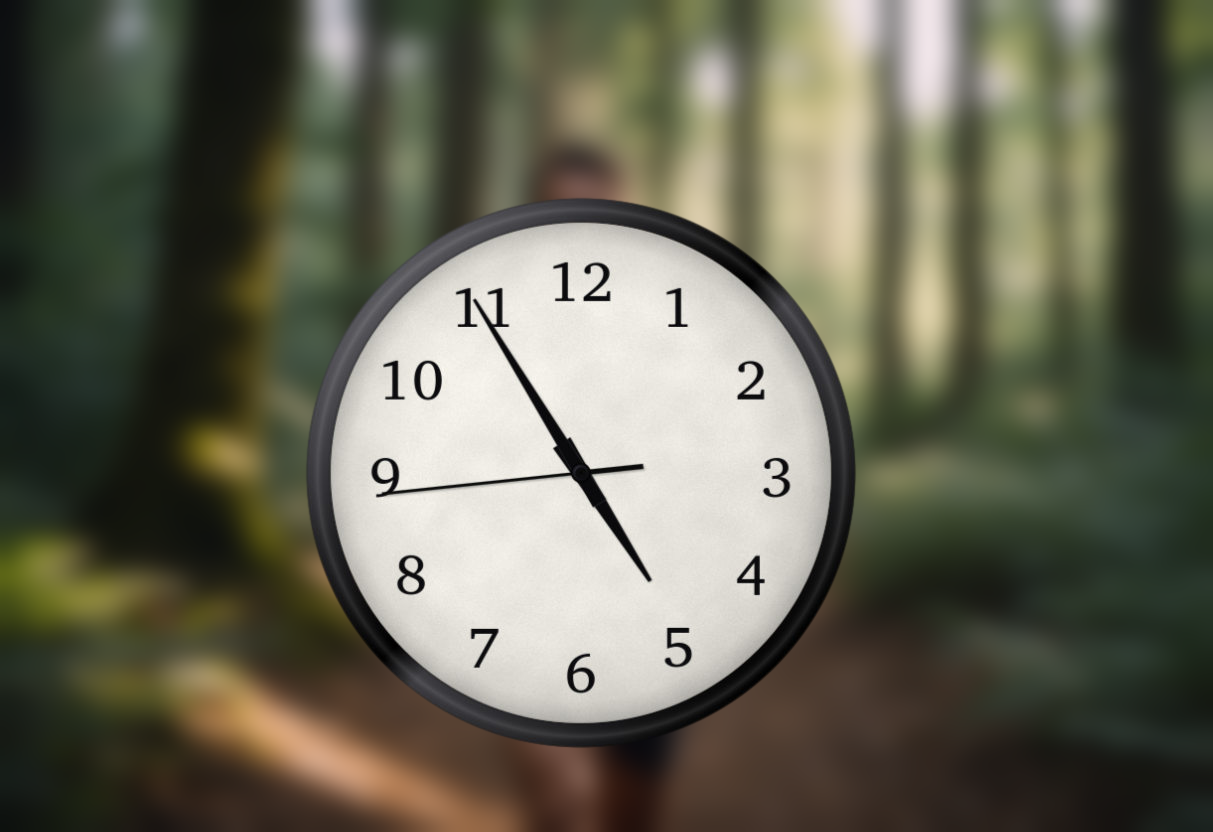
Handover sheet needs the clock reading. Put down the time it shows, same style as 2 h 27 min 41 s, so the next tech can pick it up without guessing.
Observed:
4 h 54 min 44 s
